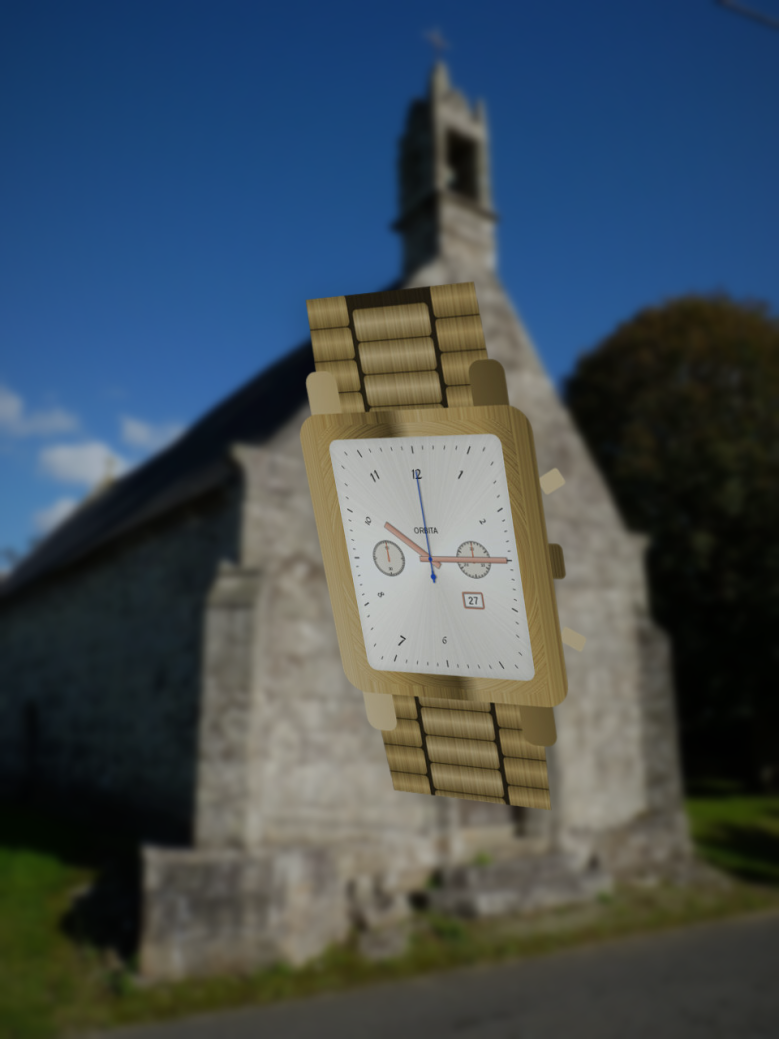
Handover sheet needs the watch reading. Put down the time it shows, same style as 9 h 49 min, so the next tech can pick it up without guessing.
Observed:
10 h 15 min
